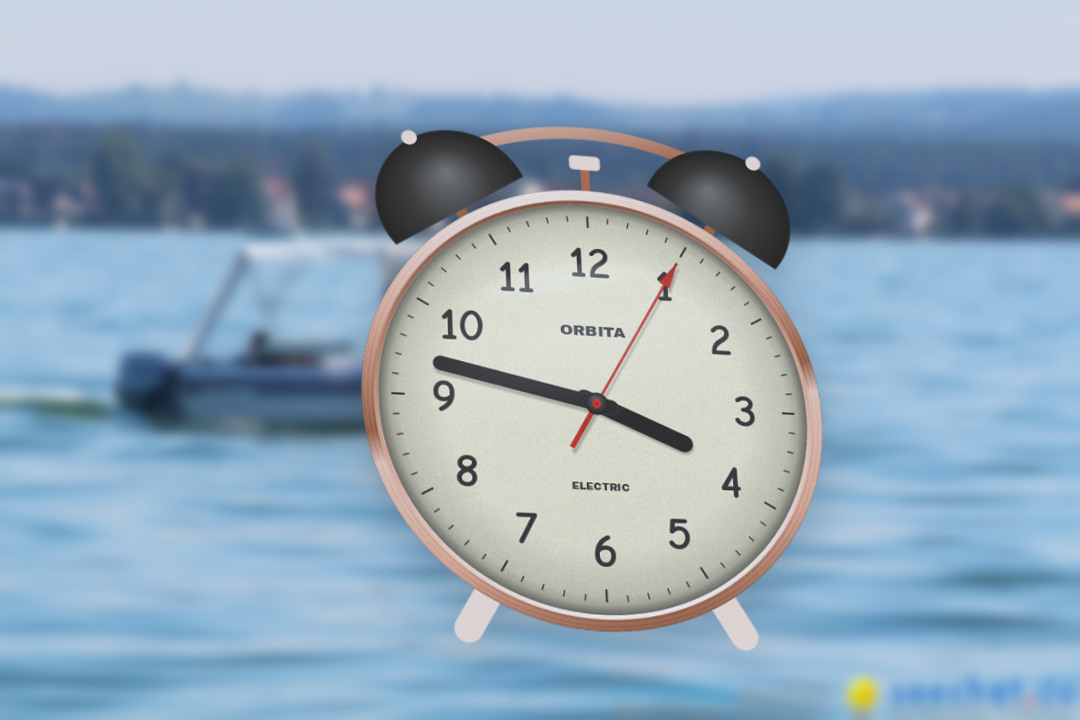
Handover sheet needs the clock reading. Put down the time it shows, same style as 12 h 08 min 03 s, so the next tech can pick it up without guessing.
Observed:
3 h 47 min 05 s
